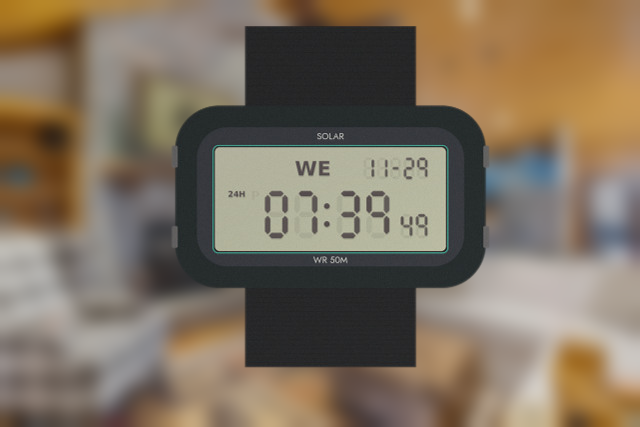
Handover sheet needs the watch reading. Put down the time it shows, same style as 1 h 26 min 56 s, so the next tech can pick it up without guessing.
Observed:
7 h 39 min 49 s
